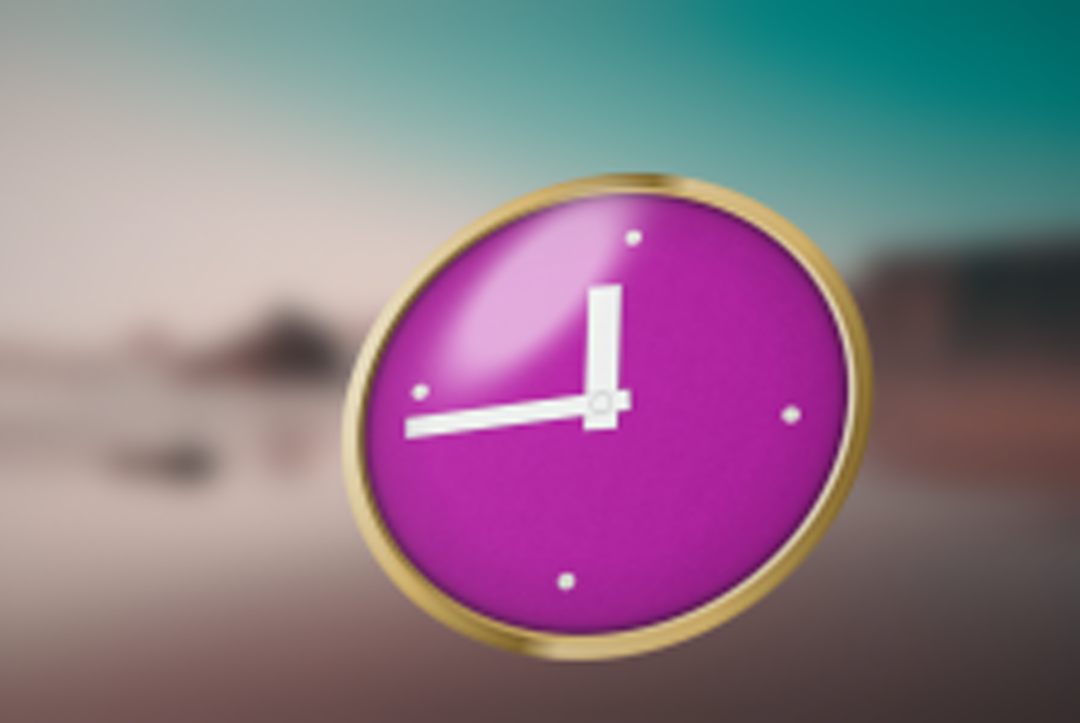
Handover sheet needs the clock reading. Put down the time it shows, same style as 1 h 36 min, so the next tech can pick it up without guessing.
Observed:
11 h 43 min
